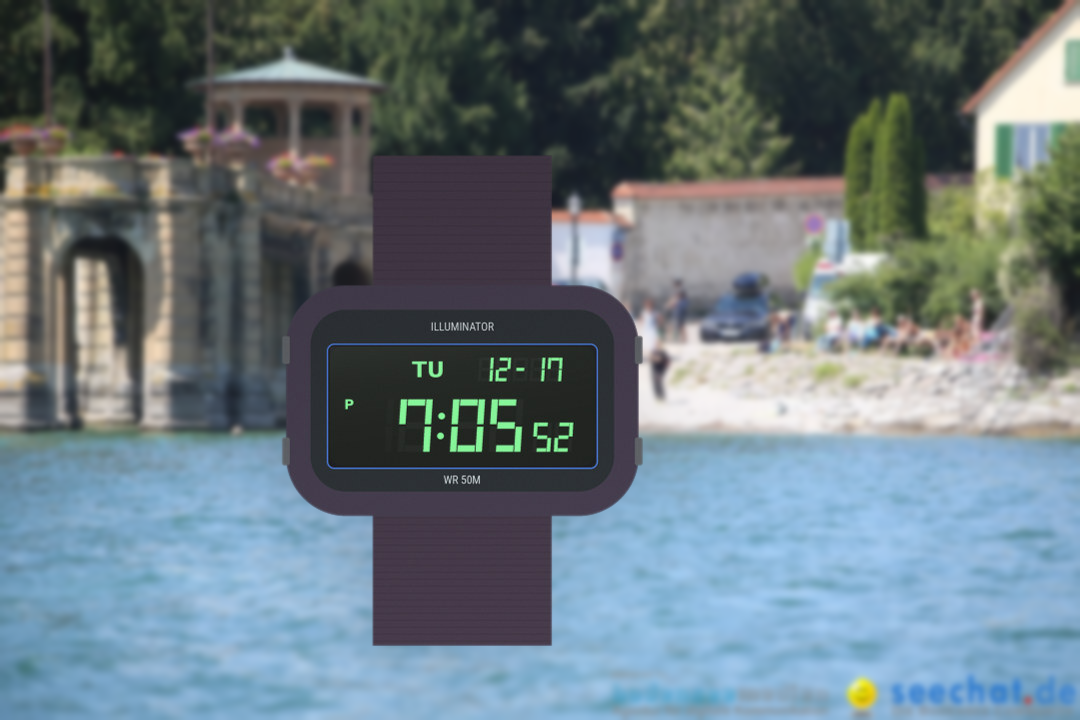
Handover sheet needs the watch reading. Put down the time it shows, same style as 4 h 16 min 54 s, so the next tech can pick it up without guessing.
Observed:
7 h 05 min 52 s
